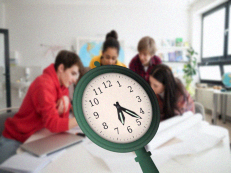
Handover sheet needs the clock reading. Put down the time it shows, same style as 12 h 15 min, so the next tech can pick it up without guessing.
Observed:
6 h 23 min
